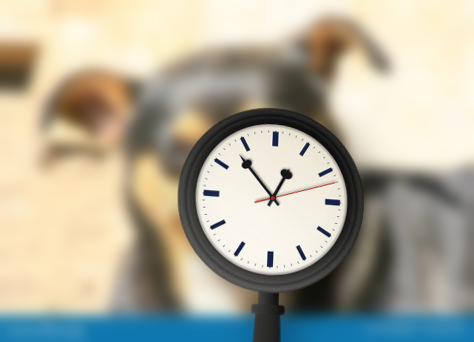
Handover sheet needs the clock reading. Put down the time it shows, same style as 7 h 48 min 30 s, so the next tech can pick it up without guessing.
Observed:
12 h 53 min 12 s
